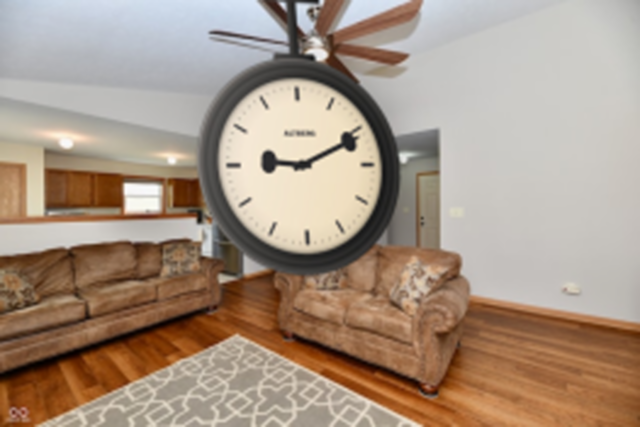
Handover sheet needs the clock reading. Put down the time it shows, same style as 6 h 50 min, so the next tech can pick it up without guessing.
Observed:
9 h 11 min
